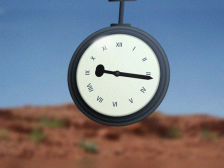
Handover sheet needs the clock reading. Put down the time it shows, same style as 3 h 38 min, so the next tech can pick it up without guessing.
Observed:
9 h 16 min
